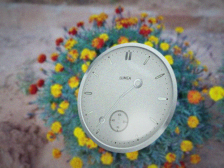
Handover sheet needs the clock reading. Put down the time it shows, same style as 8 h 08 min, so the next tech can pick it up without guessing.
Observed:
1 h 36 min
